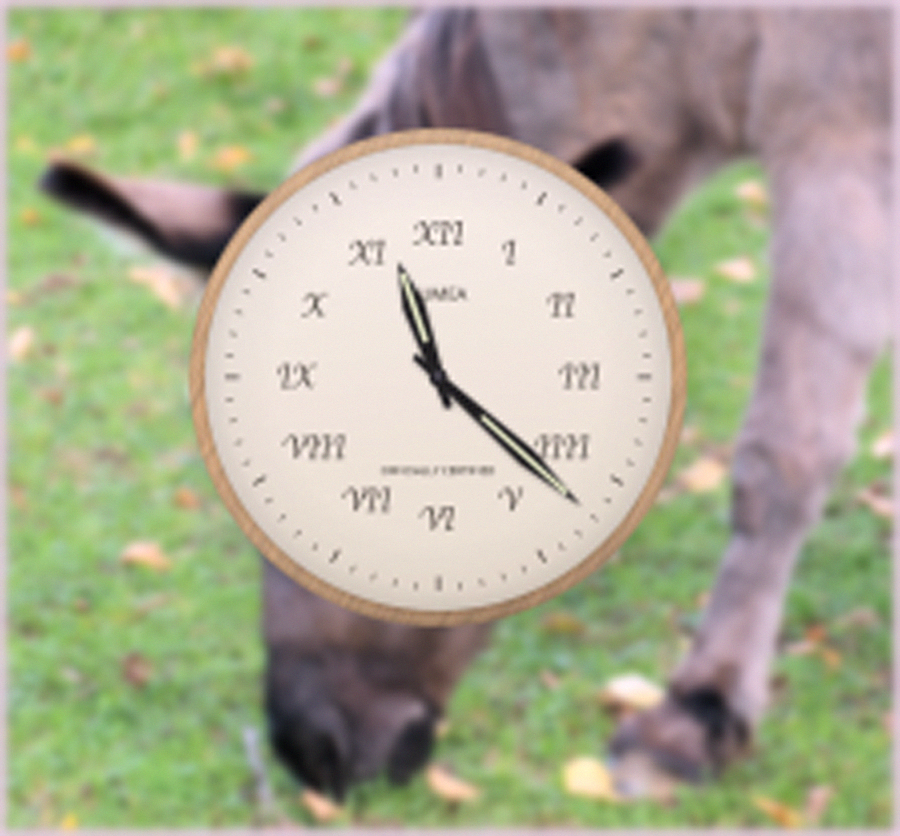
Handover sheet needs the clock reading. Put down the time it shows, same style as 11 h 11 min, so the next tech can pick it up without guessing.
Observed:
11 h 22 min
